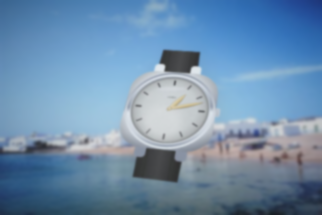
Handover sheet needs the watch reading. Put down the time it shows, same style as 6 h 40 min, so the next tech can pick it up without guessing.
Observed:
1 h 12 min
